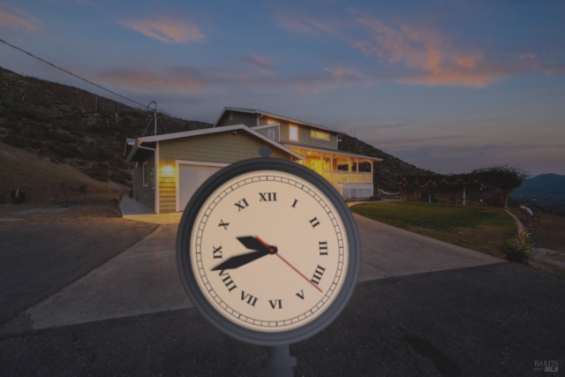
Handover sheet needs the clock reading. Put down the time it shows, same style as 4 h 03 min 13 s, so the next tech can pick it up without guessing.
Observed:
9 h 42 min 22 s
